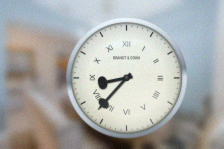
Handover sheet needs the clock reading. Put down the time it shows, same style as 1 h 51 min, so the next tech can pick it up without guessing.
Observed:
8 h 37 min
